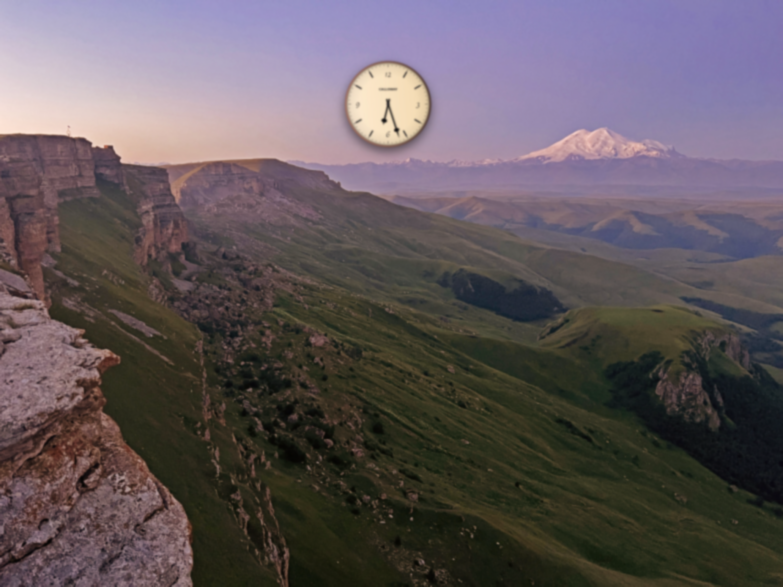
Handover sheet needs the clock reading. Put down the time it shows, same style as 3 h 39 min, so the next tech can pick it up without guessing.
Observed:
6 h 27 min
